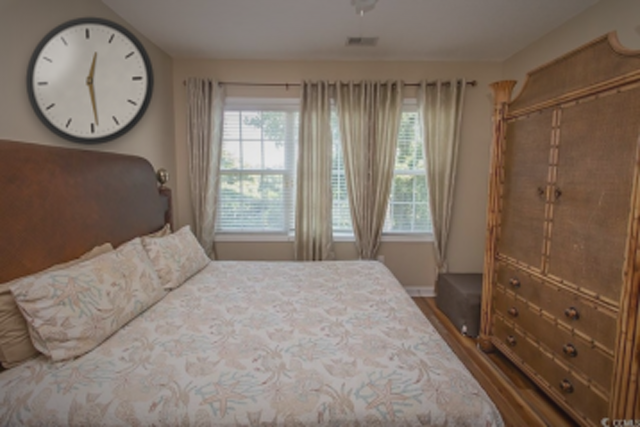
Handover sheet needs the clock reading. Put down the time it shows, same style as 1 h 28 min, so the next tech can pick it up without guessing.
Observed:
12 h 29 min
